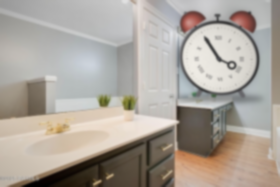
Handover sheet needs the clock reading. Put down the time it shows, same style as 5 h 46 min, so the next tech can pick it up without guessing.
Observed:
3 h 55 min
